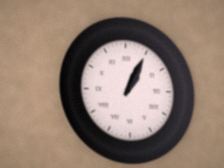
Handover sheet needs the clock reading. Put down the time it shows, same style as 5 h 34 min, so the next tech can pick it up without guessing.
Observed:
1 h 05 min
